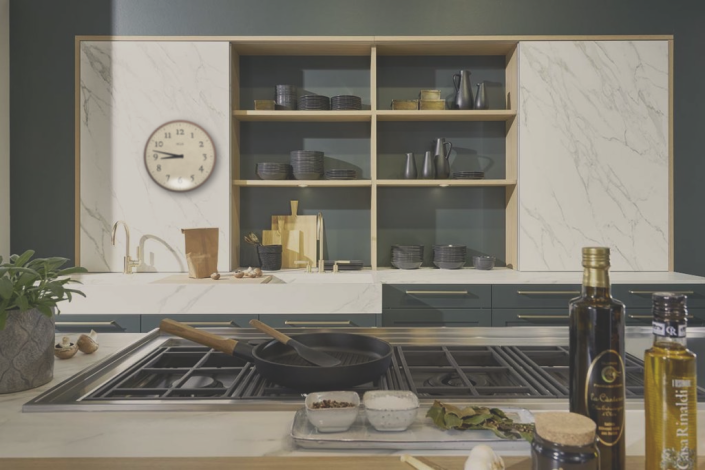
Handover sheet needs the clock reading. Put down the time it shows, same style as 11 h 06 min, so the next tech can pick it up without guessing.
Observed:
8 h 47 min
